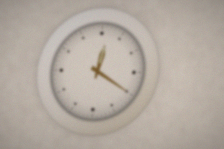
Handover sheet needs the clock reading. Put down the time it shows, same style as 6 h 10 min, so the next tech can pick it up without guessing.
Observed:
12 h 20 min
